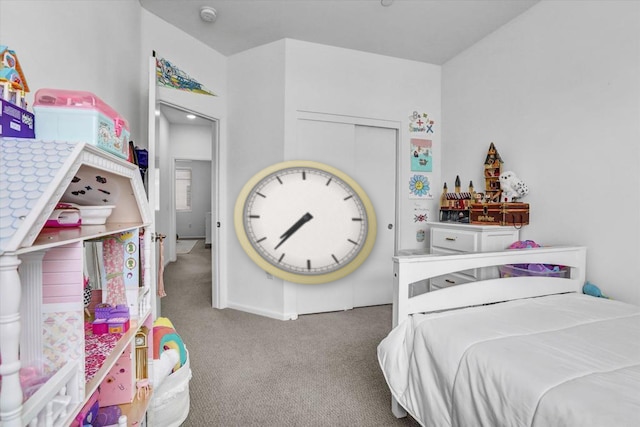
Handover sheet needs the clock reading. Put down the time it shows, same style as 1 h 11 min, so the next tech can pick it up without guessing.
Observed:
7 h 37 min
